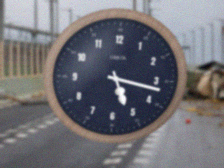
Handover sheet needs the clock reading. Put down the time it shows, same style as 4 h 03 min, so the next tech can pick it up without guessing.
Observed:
5 h 17 min
